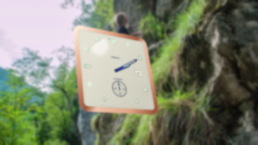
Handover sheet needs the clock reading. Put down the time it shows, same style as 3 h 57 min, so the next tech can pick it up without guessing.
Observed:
2 h 10 min
